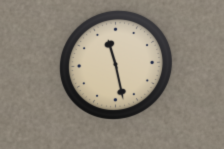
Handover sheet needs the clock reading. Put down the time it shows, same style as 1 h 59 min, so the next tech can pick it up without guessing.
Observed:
11 h 28 min
